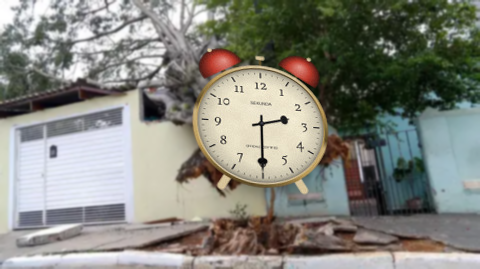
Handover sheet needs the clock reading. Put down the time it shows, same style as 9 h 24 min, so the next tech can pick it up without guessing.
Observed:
2 h 30 min
